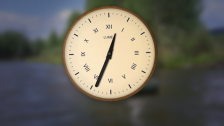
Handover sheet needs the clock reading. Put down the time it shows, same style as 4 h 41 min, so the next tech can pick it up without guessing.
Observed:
12 h 34 min
